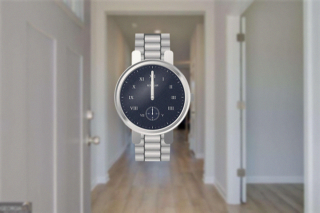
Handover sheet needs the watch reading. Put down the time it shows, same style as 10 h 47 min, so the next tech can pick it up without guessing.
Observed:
12 h 00 min
